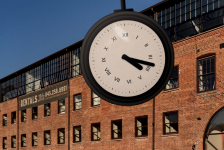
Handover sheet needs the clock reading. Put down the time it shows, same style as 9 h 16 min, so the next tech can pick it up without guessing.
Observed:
4 h 18 min
